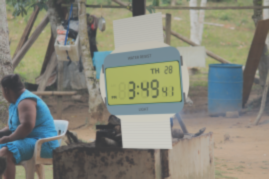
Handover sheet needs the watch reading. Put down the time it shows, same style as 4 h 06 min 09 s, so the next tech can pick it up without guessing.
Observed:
3 h 49 min 41 s
